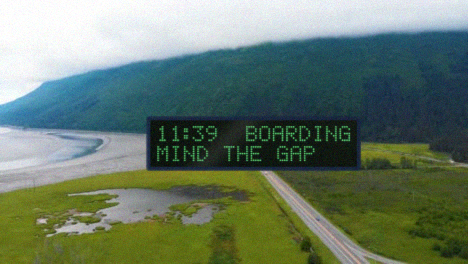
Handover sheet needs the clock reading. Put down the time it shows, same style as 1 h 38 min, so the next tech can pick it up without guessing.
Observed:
11 h 39 min
